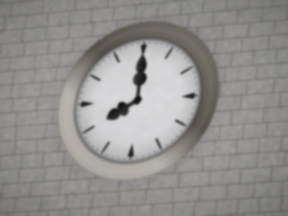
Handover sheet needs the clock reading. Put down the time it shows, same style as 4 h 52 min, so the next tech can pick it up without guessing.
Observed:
8 h 00 min
